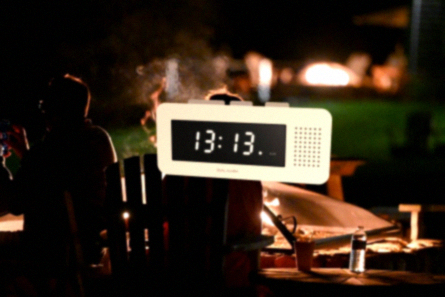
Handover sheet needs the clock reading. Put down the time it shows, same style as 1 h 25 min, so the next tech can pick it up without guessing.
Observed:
13 h 13 min
